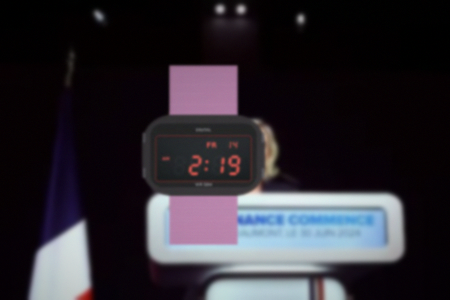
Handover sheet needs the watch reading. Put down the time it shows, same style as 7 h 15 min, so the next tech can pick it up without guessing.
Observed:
2 h 19 min
